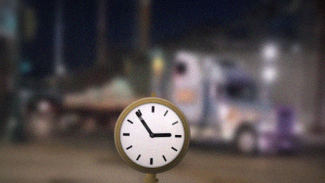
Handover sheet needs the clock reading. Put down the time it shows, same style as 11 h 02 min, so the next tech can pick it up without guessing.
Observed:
2 h 54 min
